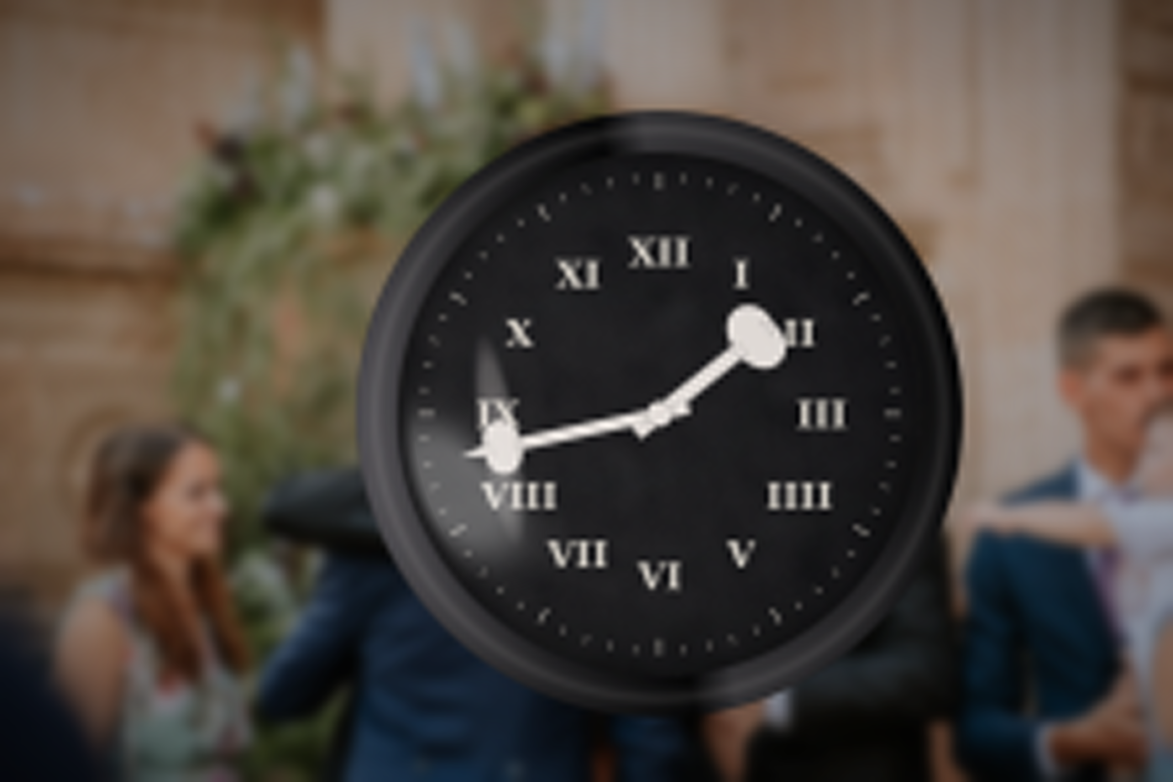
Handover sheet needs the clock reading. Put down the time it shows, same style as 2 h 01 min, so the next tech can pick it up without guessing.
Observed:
1 h 43 min
